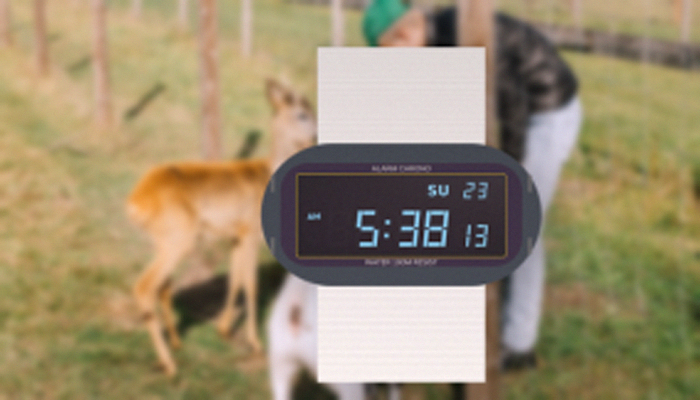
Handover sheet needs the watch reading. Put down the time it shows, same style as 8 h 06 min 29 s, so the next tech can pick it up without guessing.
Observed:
5 h 38 min 13 s
